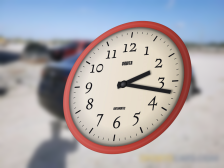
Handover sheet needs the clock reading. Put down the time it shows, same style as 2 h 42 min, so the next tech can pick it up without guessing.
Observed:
2 h 17 min
